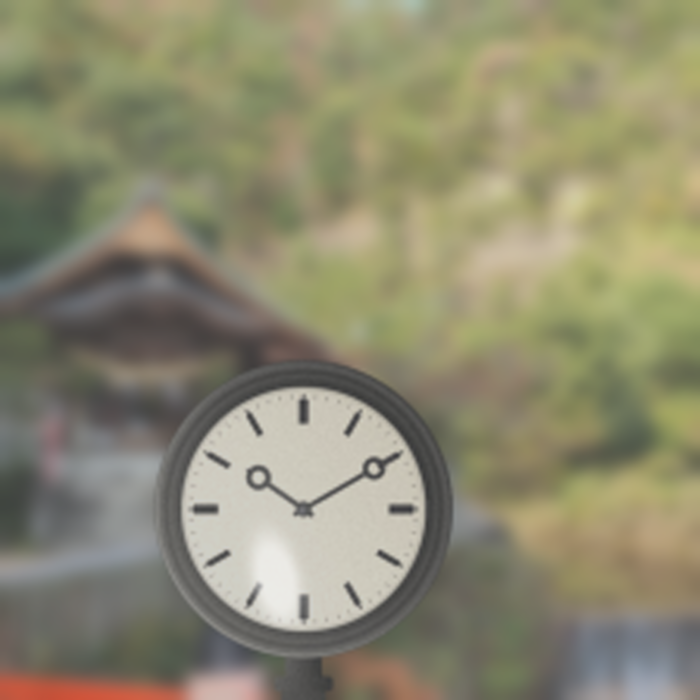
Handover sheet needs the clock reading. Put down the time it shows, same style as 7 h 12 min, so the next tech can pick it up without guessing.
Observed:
10 h 10 min
